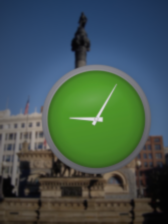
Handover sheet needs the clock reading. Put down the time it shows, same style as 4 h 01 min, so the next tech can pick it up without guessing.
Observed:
9 h 05 min
